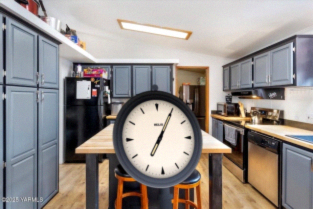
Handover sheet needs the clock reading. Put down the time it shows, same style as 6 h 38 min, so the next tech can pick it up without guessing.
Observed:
7 h 05 min
